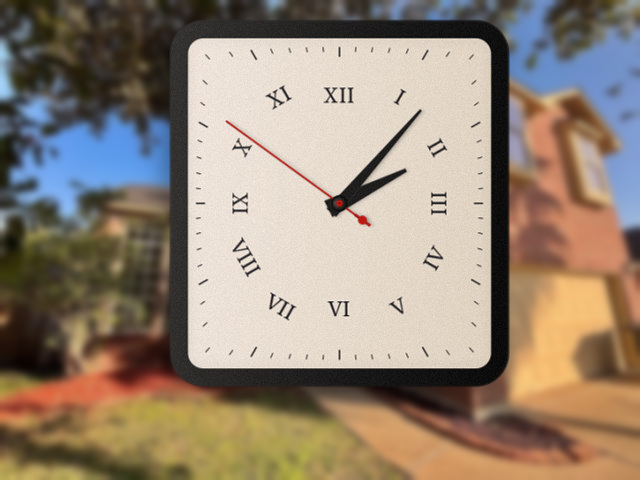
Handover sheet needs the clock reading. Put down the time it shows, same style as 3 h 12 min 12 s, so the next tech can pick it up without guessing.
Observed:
2 h 06 min 51 s
